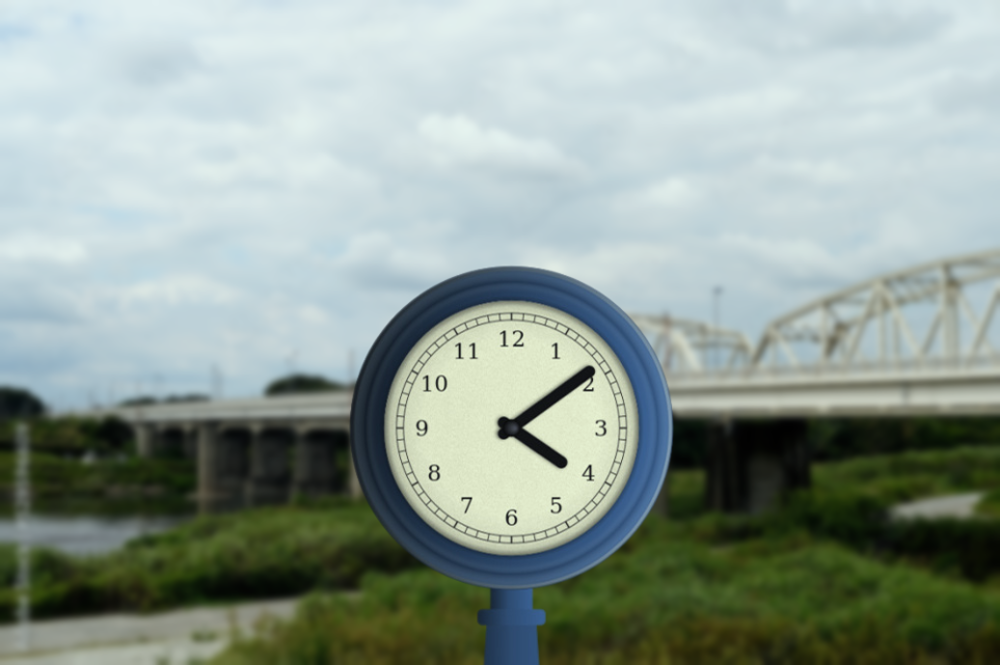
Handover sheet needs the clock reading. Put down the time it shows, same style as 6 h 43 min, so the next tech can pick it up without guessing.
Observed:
4 h 09 min
